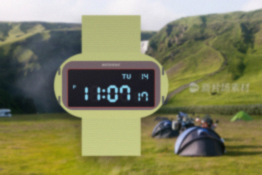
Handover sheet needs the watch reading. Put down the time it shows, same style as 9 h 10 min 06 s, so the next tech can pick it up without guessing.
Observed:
11 h 07 min 17 s
